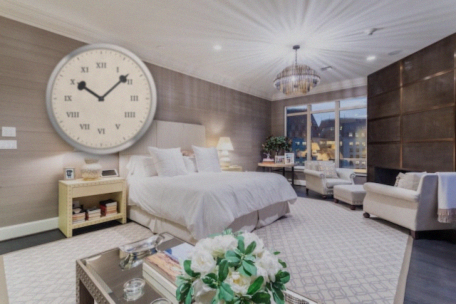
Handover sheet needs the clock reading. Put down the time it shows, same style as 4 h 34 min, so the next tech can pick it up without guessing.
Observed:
10 h 08 min
